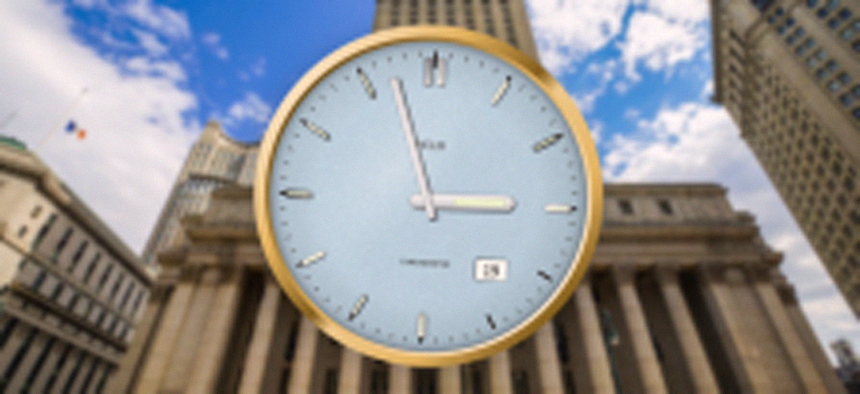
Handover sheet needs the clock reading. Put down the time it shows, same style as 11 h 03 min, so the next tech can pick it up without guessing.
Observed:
2 h 57 min
